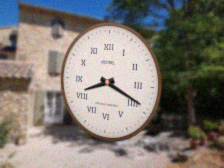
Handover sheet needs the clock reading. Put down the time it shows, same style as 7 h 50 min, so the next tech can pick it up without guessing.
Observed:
8 h 19 min
